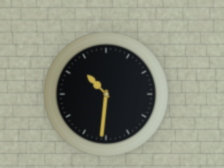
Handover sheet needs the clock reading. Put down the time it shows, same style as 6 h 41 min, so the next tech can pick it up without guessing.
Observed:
10 h 31 min
